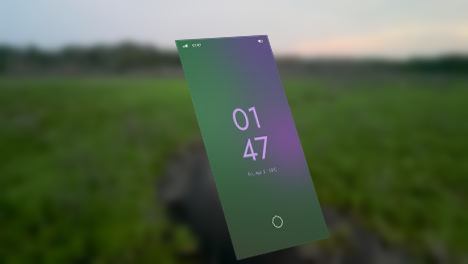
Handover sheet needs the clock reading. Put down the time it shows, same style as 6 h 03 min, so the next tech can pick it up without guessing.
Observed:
1 h 47 min
